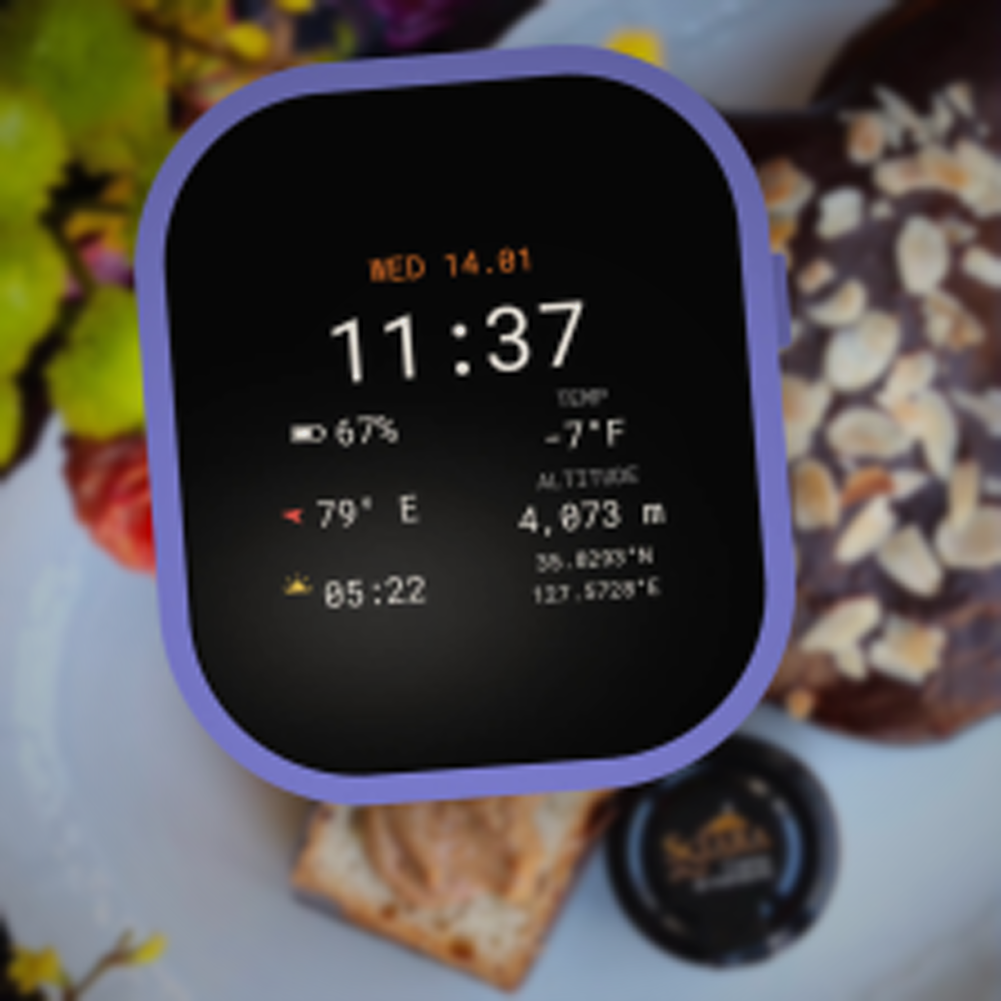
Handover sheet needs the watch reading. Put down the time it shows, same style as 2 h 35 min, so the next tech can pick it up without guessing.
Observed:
11 h 37 min
